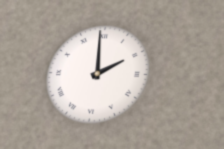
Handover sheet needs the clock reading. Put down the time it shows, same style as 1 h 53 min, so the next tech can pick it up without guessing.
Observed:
1 h 59 min
